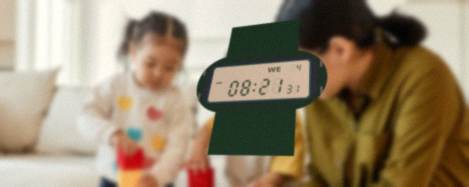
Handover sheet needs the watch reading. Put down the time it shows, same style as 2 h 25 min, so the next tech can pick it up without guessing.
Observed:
8 h 21 min
